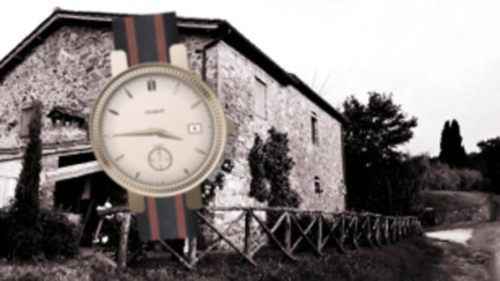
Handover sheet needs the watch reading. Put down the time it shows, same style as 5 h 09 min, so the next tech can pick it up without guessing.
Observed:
3 h 45 min
